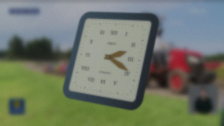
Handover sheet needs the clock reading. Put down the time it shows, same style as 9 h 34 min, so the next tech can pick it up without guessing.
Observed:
2 h 19 min
